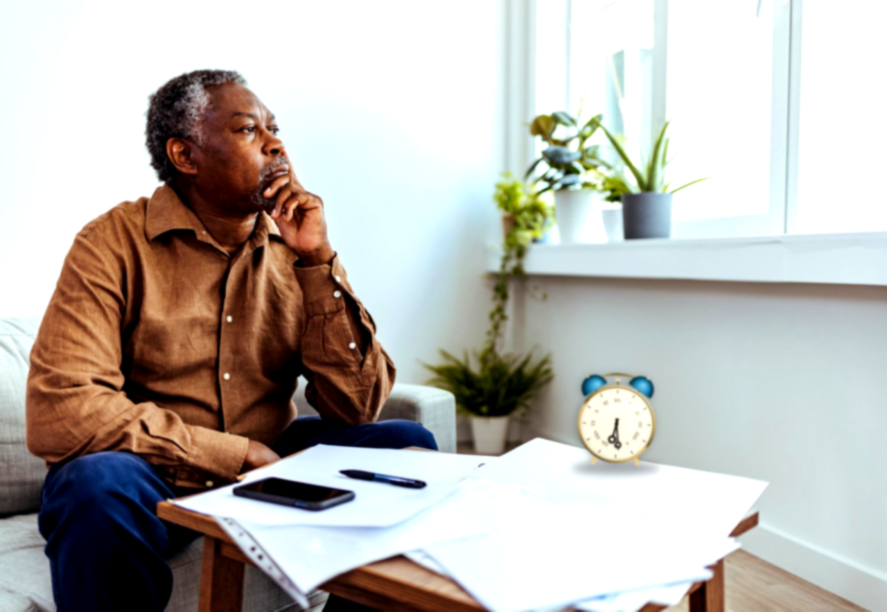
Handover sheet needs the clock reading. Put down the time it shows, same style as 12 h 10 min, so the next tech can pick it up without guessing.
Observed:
6 h 29 min
